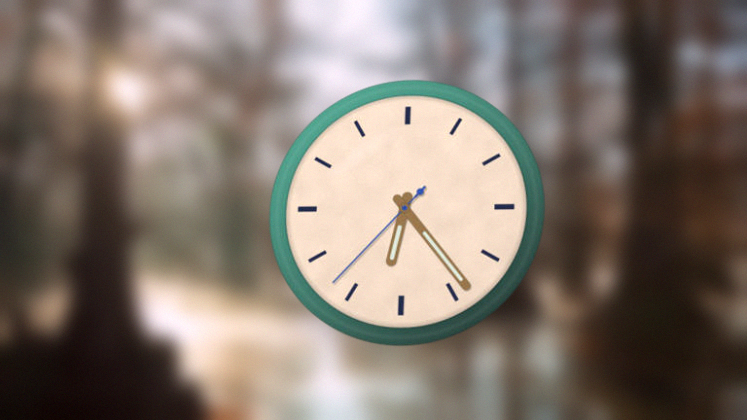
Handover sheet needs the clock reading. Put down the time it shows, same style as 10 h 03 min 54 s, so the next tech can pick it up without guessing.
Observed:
6 h 23 min 37 s
